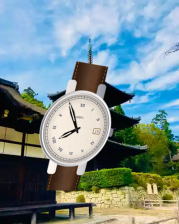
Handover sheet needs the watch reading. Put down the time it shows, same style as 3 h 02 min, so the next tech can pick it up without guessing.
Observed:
7 h 55 min
